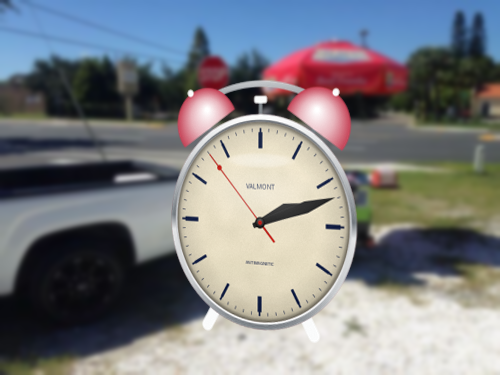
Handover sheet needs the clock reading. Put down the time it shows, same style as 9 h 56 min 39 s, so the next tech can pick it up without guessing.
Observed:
2 h 11 min 53 s
